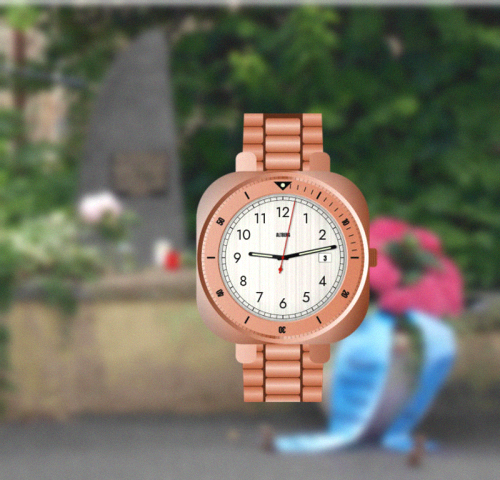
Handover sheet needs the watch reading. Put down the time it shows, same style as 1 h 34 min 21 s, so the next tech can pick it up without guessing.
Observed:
9 h 13 min 02 s
